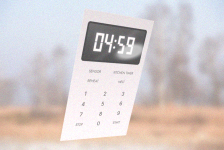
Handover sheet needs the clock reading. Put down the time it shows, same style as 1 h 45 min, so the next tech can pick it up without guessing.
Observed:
4 h 59 min
